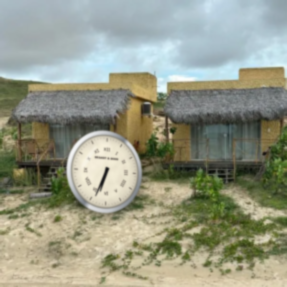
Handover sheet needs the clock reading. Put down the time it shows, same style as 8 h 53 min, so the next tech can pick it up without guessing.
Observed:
6 h 34 min
